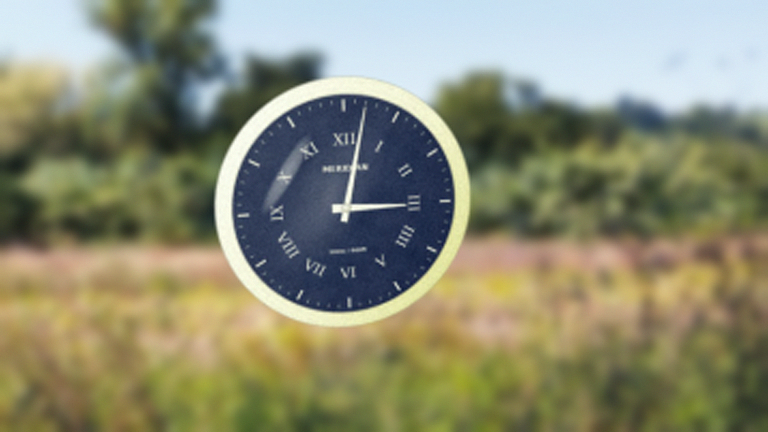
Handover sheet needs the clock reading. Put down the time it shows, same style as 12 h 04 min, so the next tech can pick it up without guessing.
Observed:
3 h 02 min
